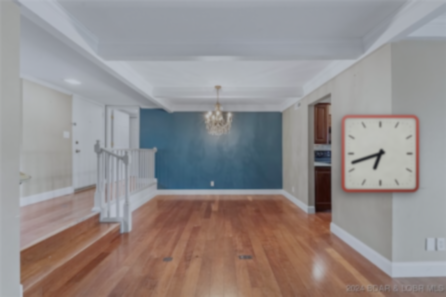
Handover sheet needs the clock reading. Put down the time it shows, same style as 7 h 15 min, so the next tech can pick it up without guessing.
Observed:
6 h 42 min
